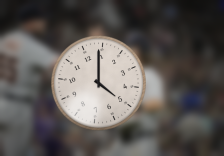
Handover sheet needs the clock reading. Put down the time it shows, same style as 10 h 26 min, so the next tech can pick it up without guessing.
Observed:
5 h 04 min
